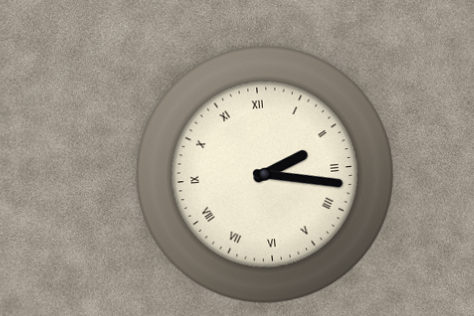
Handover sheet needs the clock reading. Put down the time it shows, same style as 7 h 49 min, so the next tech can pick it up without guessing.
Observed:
2 h 17 min
